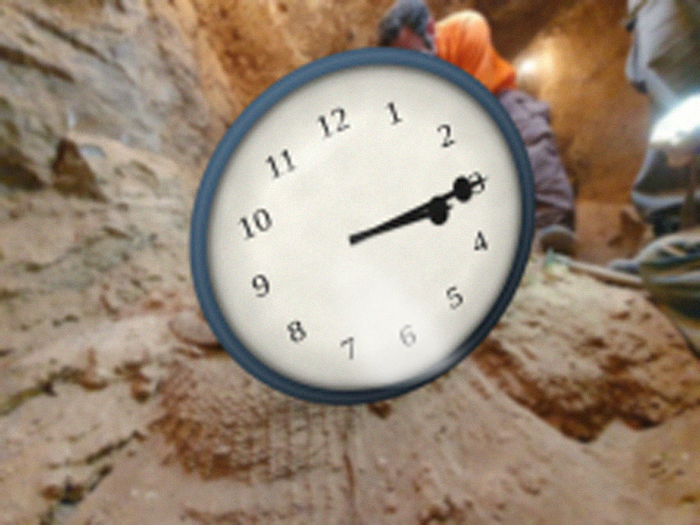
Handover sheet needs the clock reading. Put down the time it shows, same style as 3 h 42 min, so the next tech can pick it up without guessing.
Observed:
3 h 15 min
